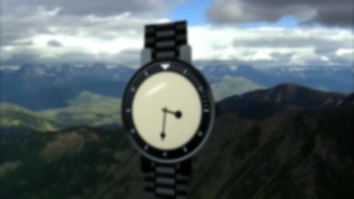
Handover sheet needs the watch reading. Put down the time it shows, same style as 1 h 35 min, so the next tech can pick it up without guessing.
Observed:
3 h 31 min
